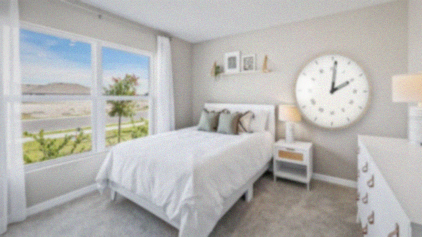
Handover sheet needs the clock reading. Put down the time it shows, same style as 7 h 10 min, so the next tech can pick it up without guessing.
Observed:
2 h 01 min
